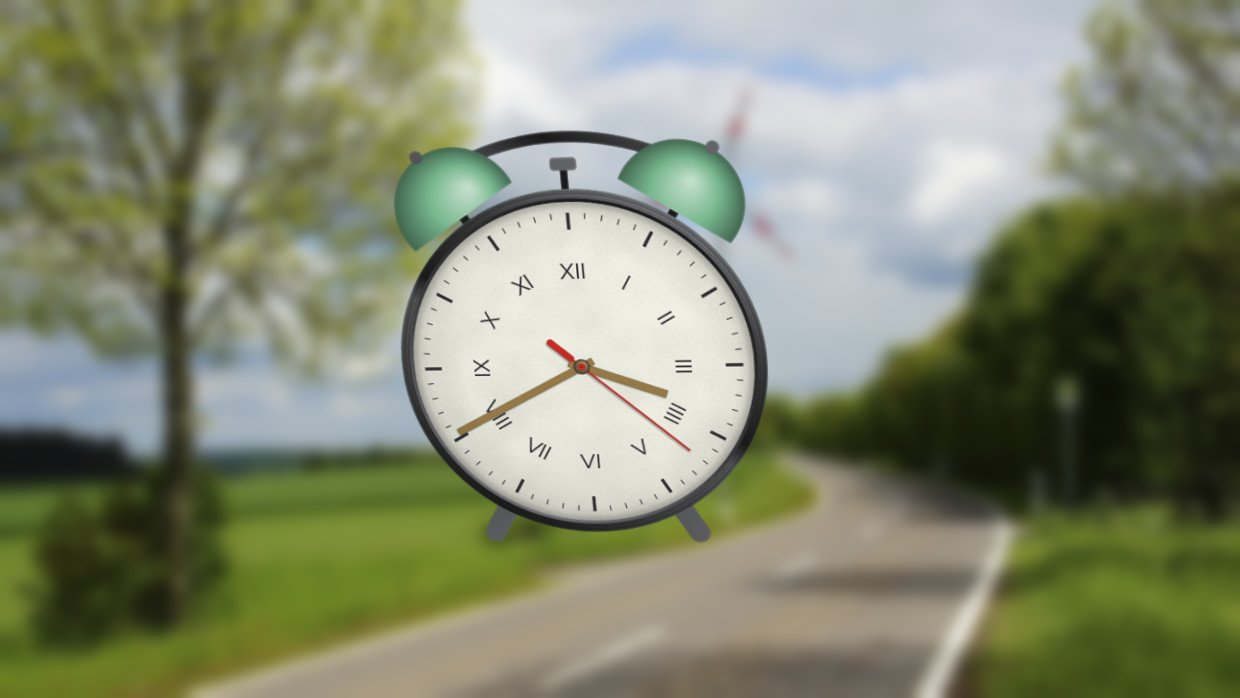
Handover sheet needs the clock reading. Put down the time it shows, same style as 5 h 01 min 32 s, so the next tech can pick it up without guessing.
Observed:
3 h 40 min 22 s
